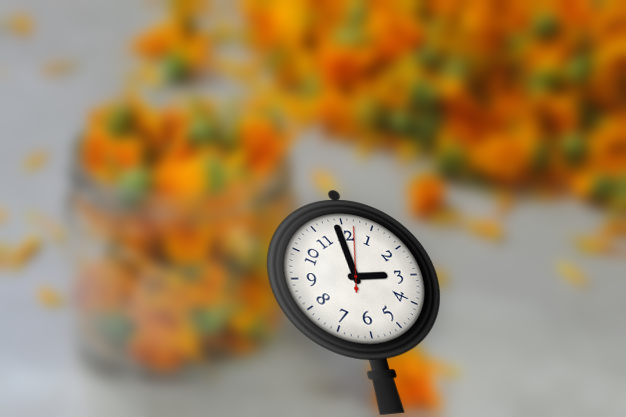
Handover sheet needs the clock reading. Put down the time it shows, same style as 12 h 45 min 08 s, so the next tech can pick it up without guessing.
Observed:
2 h 59 min 02 s
